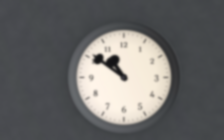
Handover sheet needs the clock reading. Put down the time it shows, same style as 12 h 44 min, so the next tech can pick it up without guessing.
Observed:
10 h 51 min
